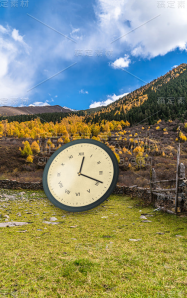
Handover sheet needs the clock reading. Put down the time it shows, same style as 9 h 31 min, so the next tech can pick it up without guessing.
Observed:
12 h 19 min
